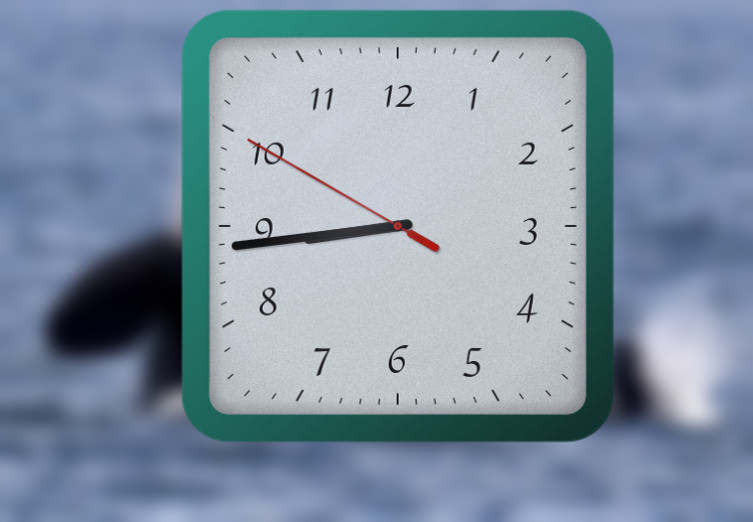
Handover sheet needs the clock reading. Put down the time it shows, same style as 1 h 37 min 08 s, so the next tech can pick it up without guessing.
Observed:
8 h 43 min 50 s
